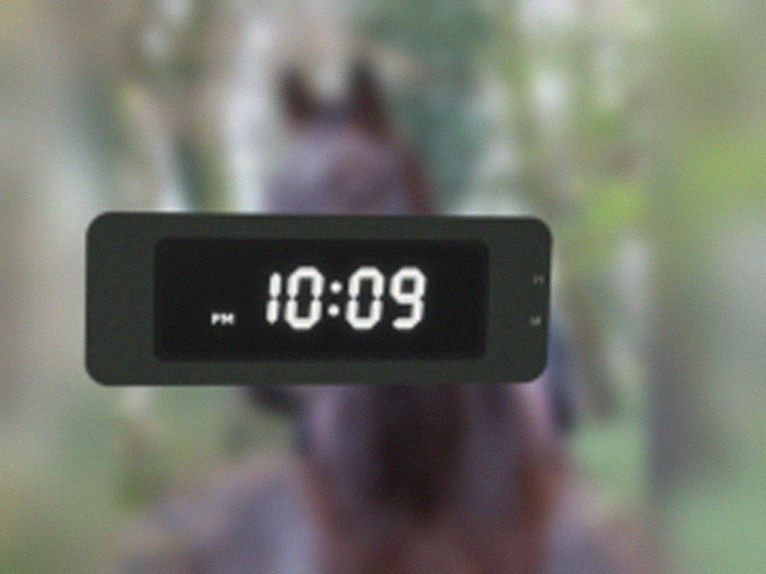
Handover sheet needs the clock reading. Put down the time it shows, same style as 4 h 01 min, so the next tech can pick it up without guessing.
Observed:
10 h 09 min
